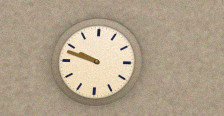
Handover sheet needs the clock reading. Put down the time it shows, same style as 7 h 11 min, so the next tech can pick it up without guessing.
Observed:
9 h 48 min
